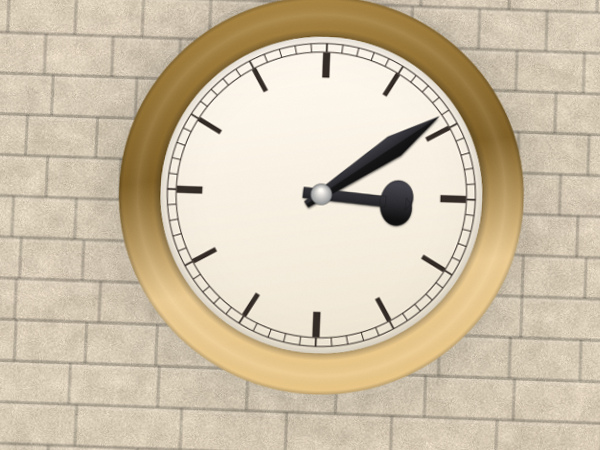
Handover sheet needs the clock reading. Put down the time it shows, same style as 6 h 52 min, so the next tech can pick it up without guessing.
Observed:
3 h 09 min
